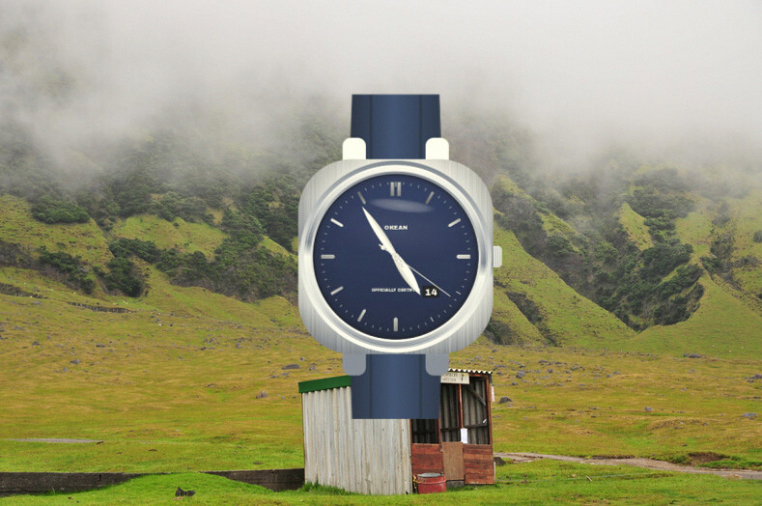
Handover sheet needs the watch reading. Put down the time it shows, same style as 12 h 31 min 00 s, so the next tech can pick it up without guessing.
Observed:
4 h 54 min 21 s
